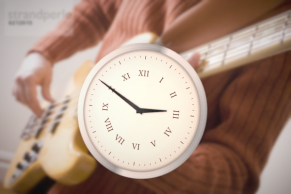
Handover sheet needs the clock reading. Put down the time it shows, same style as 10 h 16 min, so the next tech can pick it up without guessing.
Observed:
2 h 50 min
